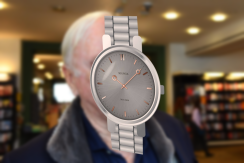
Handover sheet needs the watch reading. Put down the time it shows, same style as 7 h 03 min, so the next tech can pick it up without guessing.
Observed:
10 h 08 min
